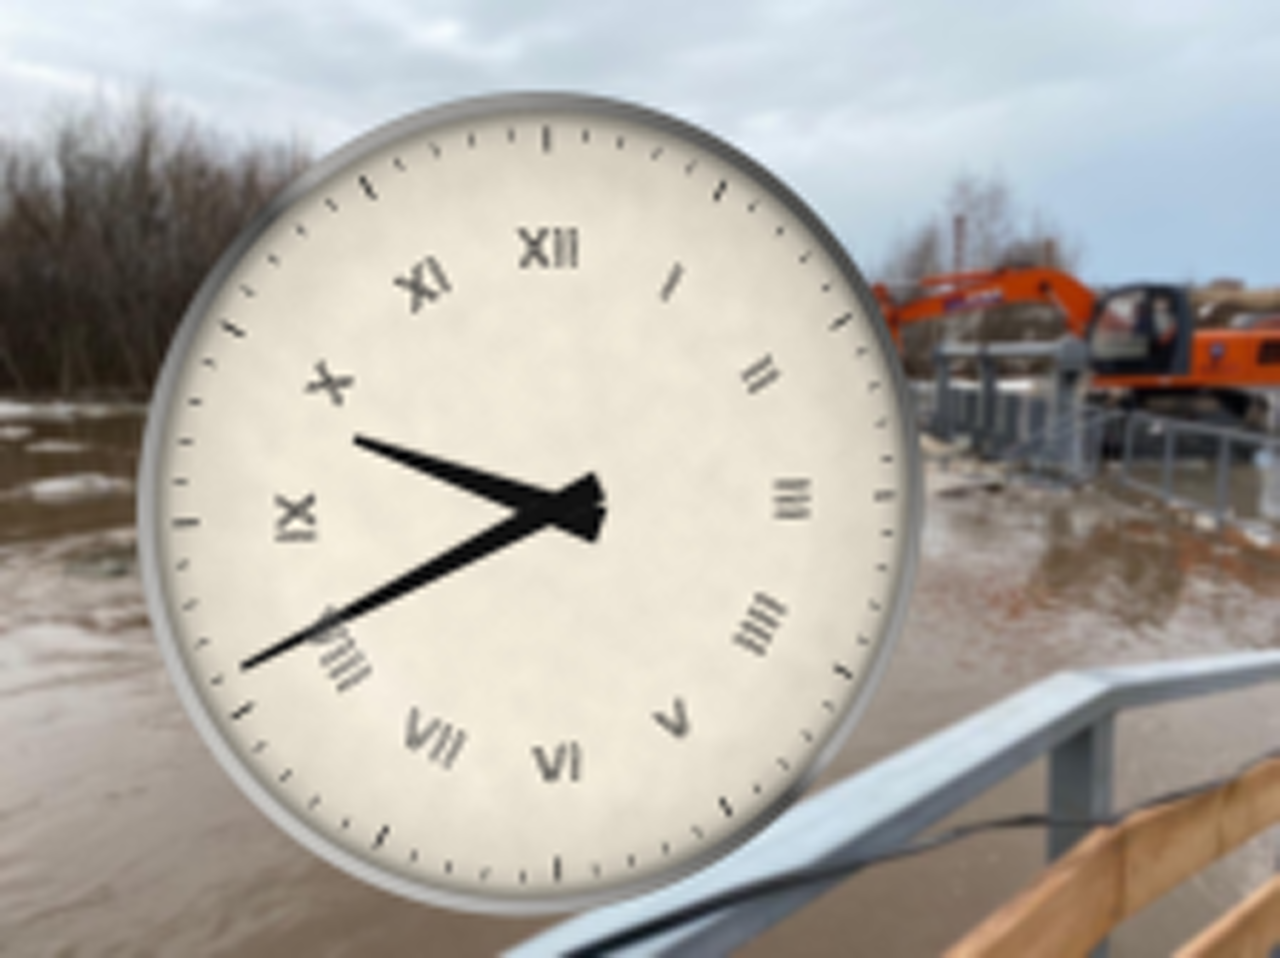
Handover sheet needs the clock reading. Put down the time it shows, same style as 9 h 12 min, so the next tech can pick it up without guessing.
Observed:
9 h 41 min
